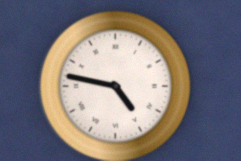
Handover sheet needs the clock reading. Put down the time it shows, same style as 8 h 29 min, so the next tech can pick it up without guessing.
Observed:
4 h 47 min
